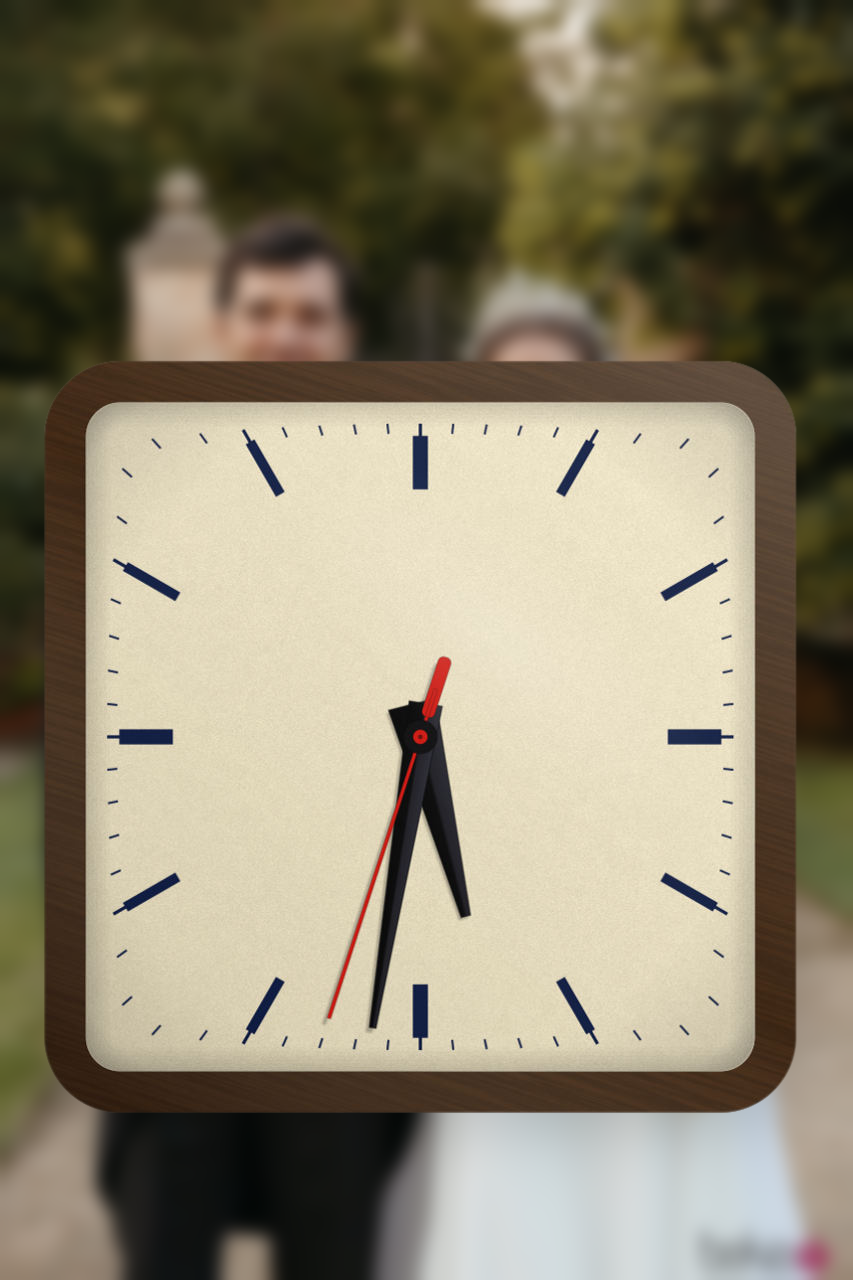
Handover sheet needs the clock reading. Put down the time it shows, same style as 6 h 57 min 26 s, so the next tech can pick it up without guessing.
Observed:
5 h 31 min 33 s
